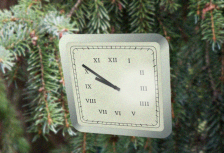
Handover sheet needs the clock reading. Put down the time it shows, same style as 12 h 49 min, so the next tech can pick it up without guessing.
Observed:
9 h 51 min
